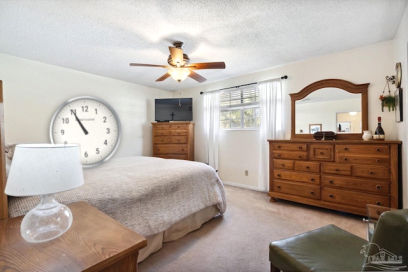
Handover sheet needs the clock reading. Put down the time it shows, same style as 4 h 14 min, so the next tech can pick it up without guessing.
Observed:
10 h 55 min
